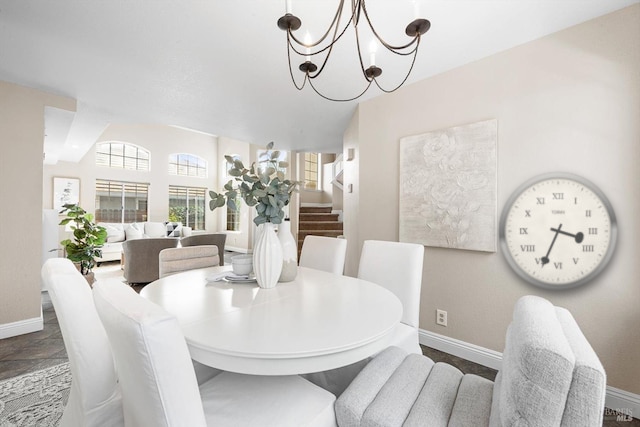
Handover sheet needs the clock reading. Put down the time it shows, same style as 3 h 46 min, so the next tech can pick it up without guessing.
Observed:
3 h 34 min
